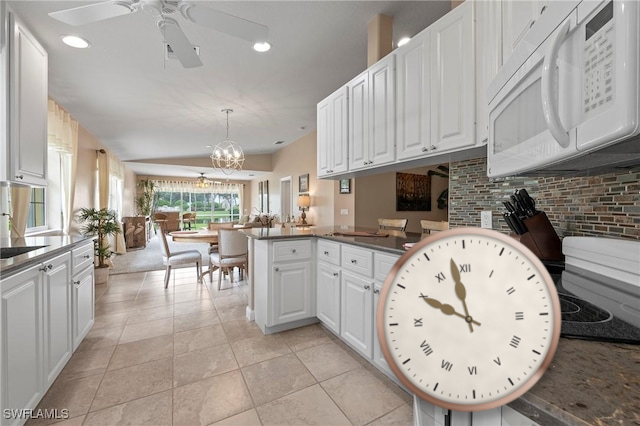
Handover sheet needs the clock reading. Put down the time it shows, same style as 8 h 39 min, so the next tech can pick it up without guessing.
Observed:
9 h 58 min
